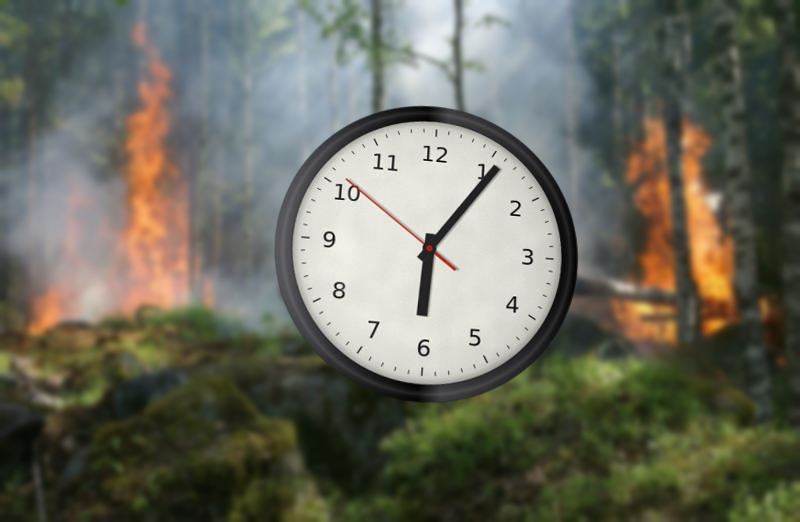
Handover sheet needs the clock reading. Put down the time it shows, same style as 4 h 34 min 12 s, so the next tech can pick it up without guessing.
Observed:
6 h 05 min 51 s
